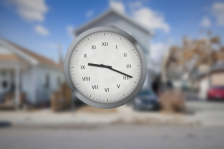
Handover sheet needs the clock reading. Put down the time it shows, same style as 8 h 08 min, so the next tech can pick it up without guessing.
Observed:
9 h 19 min
